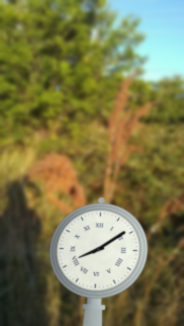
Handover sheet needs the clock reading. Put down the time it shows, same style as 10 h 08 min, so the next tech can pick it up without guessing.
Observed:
8 h 09 min
